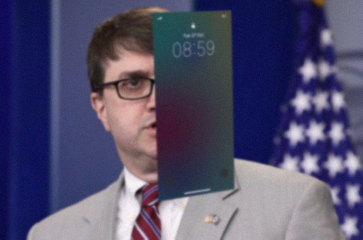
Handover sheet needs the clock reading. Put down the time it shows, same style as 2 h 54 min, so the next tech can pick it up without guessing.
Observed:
8 h 59 min
